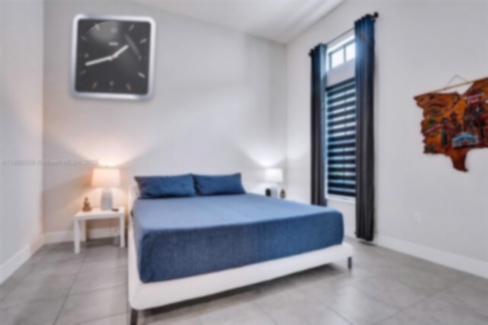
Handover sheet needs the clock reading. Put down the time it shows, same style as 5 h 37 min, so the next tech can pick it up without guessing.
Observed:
1 h 42 min
